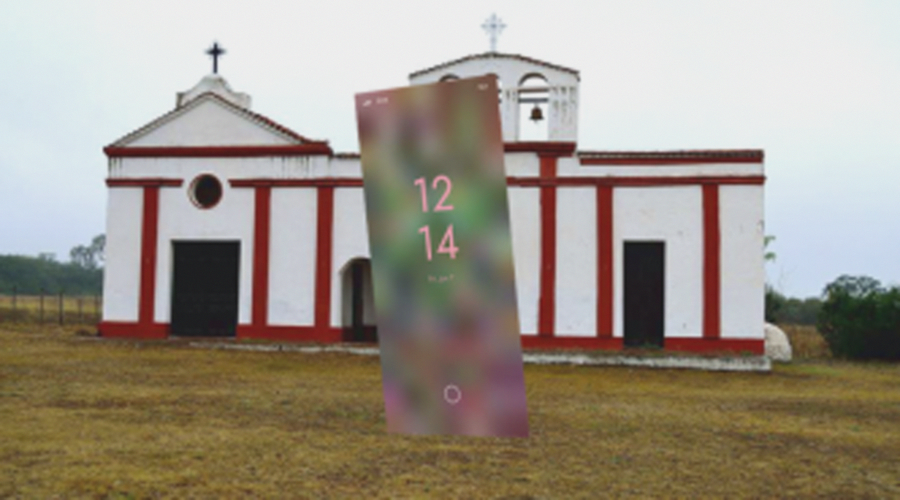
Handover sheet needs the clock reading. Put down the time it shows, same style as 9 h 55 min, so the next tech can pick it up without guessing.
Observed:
12 h 14 min
